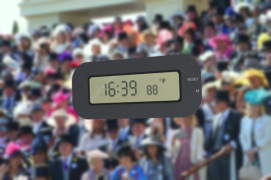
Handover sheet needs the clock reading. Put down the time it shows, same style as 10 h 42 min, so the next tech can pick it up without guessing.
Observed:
16 h 39 min
